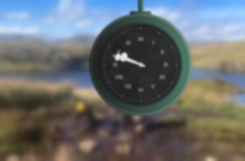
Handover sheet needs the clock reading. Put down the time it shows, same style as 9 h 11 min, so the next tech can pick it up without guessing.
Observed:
9 h 48 min
